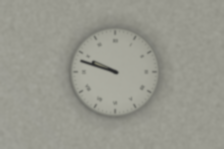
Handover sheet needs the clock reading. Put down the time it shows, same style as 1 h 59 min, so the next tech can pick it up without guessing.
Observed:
9 h 48 min
